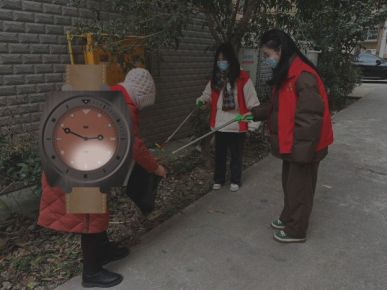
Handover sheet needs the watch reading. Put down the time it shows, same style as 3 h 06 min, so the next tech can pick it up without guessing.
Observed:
2 h 49 min
